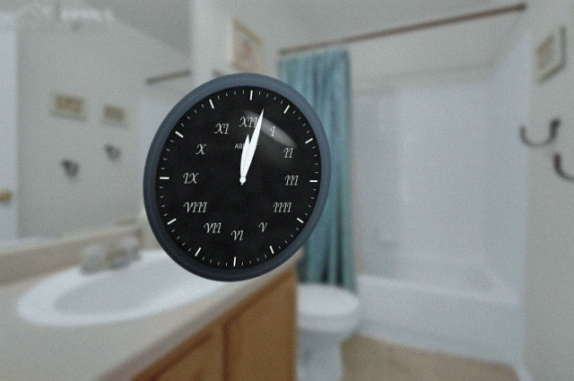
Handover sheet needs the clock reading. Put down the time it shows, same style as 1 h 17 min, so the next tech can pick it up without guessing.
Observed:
12 h 02 min
